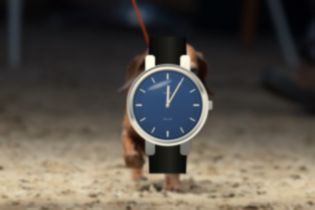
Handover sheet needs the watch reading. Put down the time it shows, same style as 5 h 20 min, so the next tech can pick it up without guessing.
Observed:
12 h 05 min
